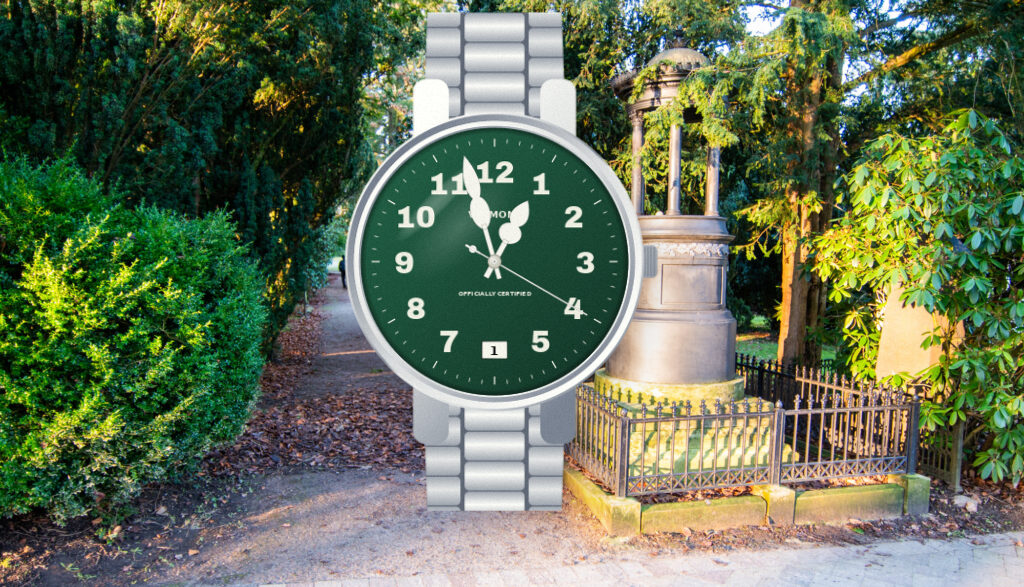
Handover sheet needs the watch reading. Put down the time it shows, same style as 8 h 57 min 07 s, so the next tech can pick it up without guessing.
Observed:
12 h 57 min 20 s
